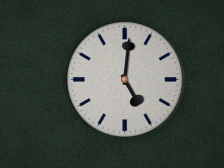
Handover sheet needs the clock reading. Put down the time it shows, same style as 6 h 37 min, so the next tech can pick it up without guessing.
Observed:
5 h 01 min
